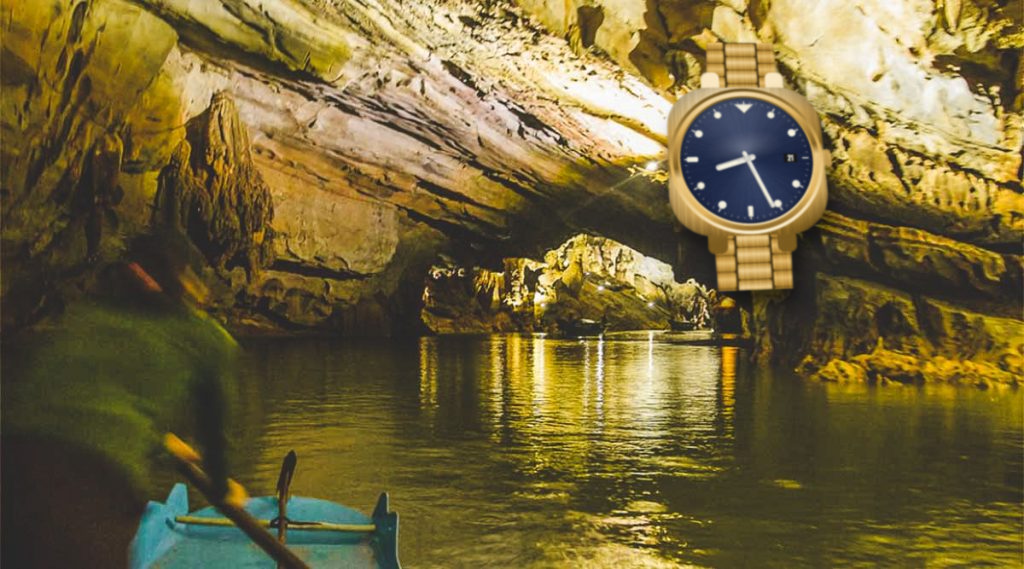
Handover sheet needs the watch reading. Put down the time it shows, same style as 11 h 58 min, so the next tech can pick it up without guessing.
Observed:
8 h 26 min
